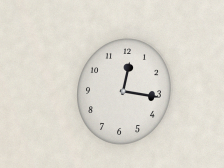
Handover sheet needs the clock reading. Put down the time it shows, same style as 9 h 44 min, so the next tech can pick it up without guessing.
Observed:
12 h 16 min
